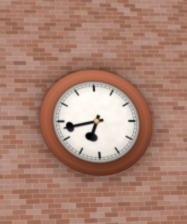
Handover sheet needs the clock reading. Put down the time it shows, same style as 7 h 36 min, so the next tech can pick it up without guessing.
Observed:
6 h 43 min
